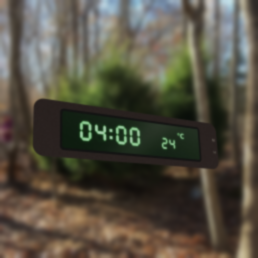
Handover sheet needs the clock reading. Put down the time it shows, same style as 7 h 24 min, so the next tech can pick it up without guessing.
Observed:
4 h 00 min
